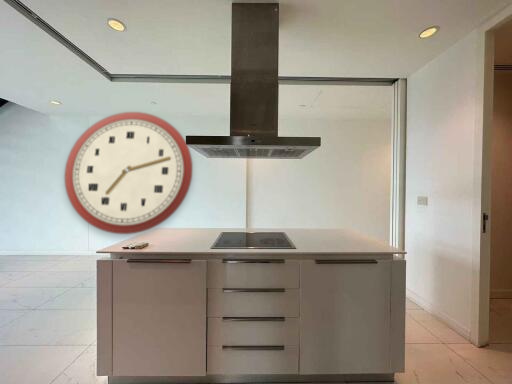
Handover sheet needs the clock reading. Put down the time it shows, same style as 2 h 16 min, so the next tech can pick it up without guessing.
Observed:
7 h 12 min
